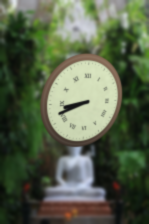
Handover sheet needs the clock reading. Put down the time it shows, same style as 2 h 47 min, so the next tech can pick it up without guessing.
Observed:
8 h 42 min
